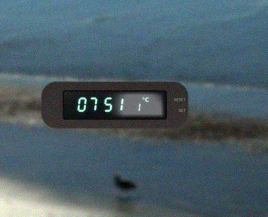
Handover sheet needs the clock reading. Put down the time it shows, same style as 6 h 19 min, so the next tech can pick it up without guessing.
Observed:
7 h 51 min
